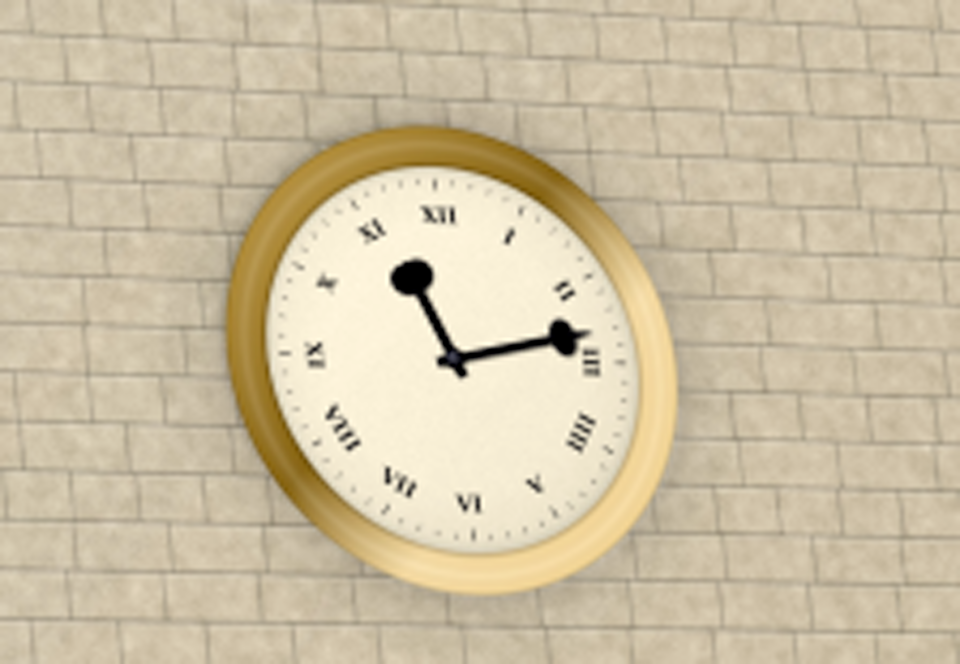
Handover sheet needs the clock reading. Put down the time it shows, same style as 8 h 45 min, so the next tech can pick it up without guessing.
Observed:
11 h 13 min
